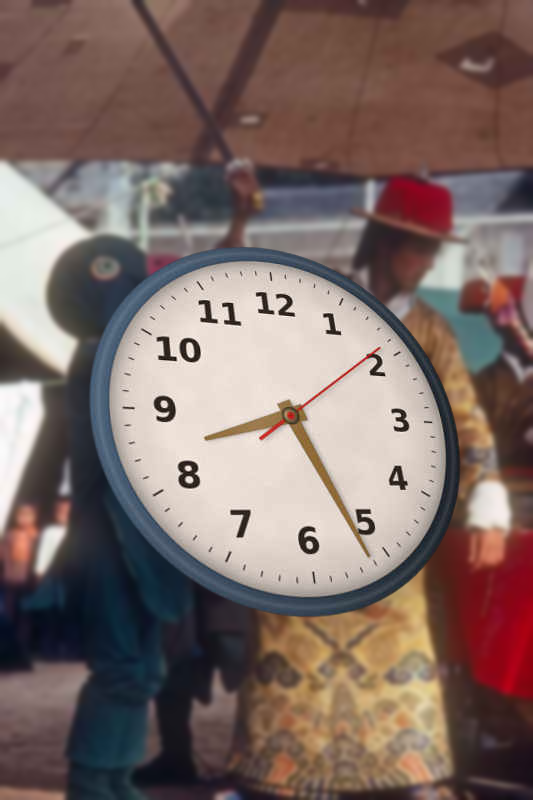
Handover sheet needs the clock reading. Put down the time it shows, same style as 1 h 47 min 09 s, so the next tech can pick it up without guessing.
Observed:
8 h 26 min 09 s
